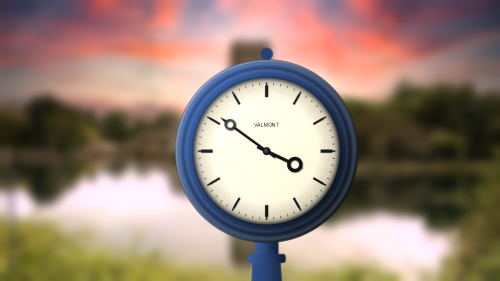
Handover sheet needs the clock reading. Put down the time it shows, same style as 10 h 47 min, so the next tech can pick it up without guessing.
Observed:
3 h 51 min
